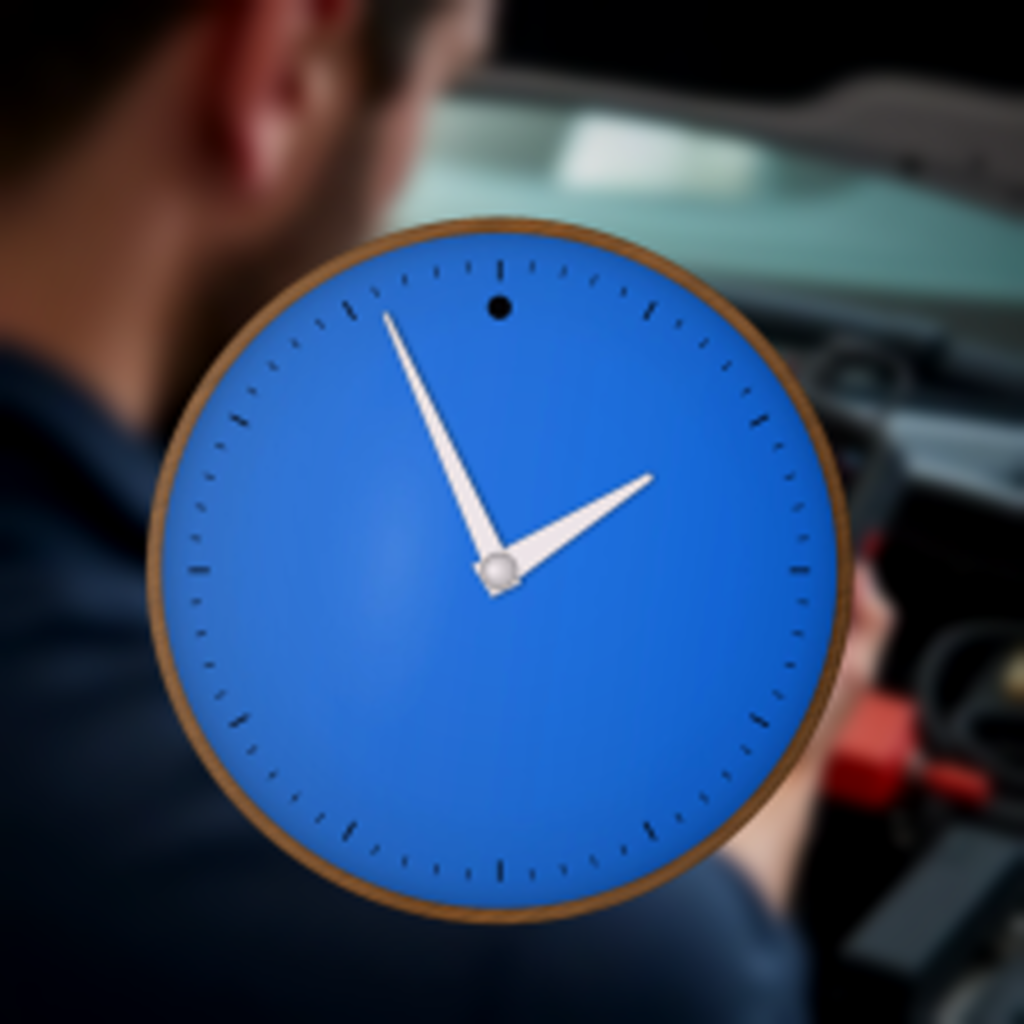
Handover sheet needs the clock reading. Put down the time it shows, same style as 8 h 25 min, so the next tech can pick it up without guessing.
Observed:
1 h 56 min
